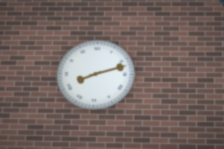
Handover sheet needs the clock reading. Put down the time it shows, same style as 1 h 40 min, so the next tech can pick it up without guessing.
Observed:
8 h 12 min
